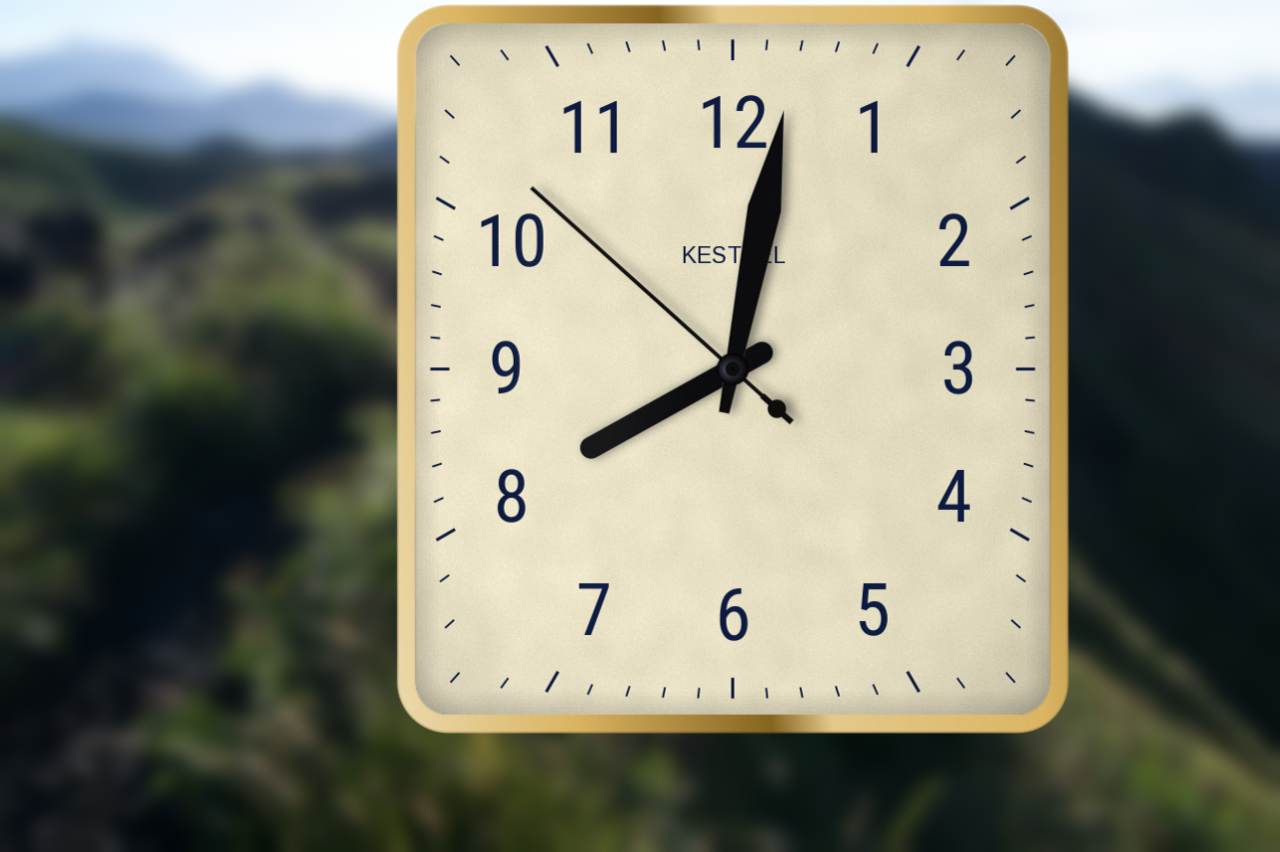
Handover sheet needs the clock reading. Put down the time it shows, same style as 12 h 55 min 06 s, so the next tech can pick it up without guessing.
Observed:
8 h 01 min 52 s
